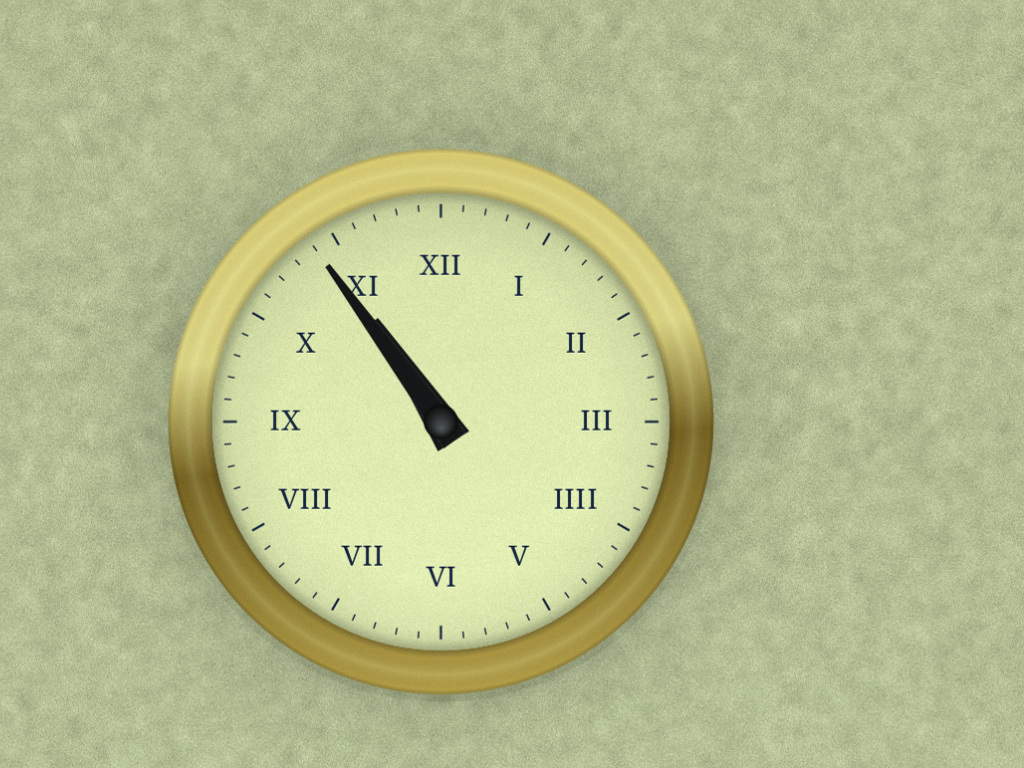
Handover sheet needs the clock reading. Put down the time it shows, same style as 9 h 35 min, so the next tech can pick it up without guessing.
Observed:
10 h 54 min
